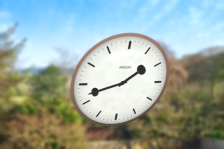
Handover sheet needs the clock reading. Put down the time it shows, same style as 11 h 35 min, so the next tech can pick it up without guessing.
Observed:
1 h 42 min
